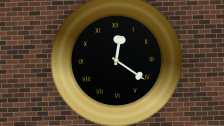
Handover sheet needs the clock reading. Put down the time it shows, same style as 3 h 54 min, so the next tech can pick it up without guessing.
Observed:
12 h 21 min
